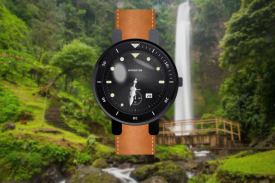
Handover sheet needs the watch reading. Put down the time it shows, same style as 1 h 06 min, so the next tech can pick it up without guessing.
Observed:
6 h 32 min
